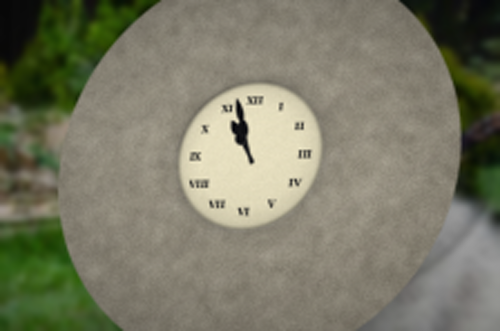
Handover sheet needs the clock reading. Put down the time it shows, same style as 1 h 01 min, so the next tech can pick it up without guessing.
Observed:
10 h 57 min
